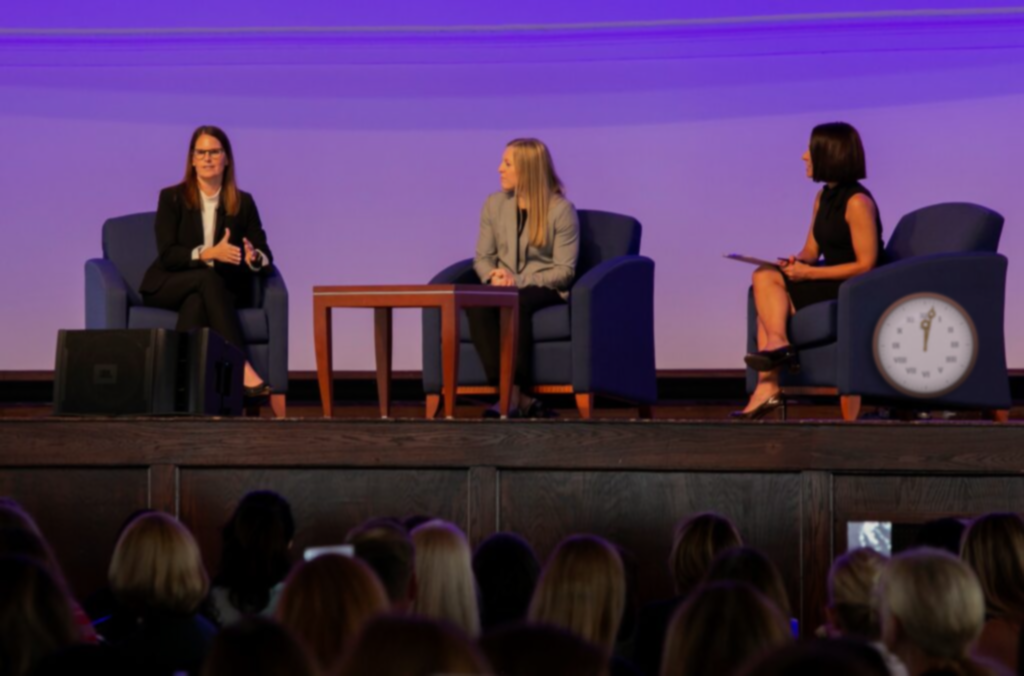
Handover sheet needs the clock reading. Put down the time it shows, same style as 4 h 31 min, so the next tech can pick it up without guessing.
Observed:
12 h 02 min
